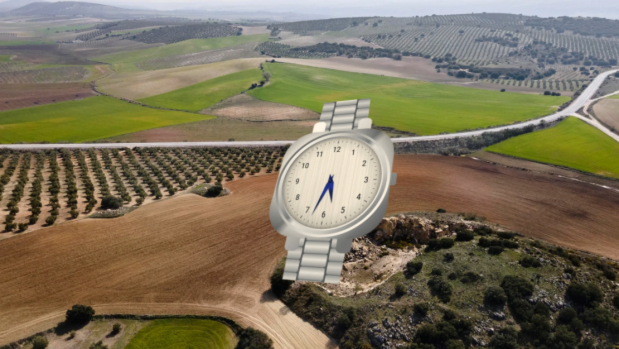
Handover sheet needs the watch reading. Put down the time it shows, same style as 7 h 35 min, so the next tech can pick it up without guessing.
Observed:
5 h 33 min
